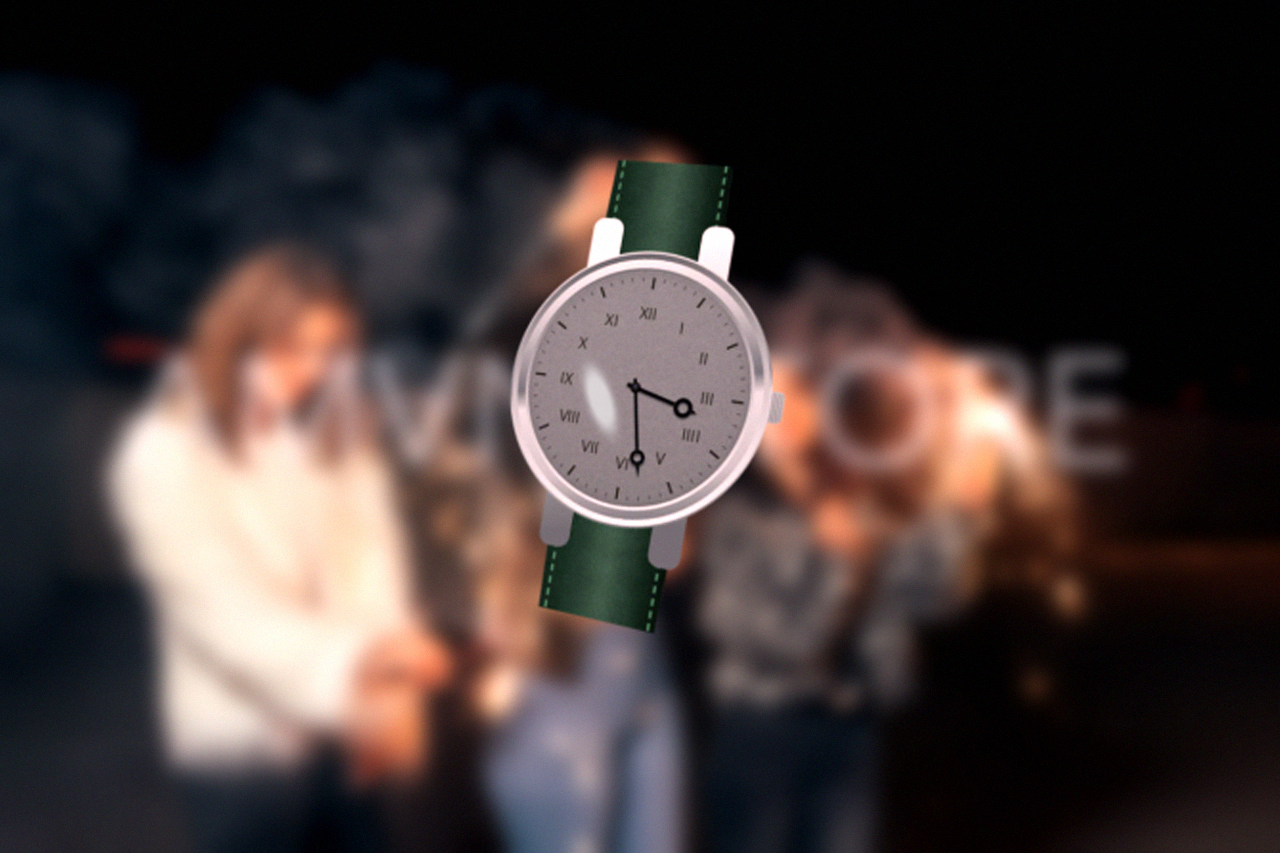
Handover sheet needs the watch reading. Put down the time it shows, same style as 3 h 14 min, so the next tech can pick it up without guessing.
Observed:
3 h 28 min
